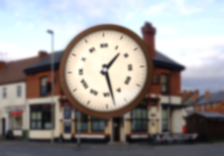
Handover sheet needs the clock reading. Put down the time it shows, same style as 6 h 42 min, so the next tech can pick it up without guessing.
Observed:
1 h 28 min
